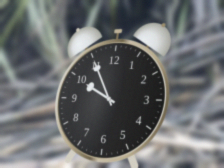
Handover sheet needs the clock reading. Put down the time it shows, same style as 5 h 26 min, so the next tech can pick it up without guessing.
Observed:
9 h 55 min
